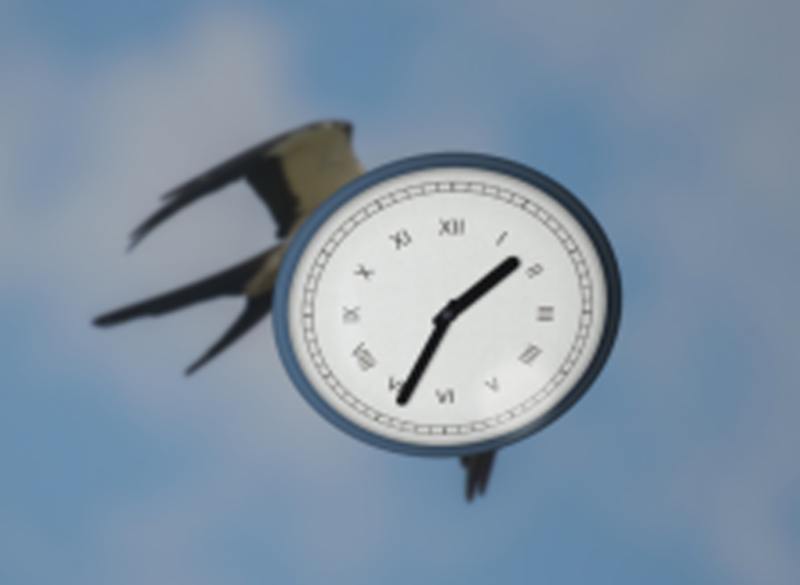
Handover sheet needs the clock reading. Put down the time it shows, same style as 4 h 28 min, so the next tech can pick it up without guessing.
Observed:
1 h 34 min
